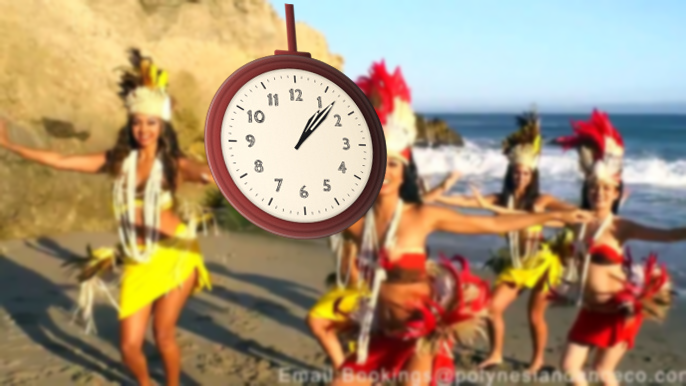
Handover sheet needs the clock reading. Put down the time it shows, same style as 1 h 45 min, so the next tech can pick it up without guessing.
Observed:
1 h 07 min
